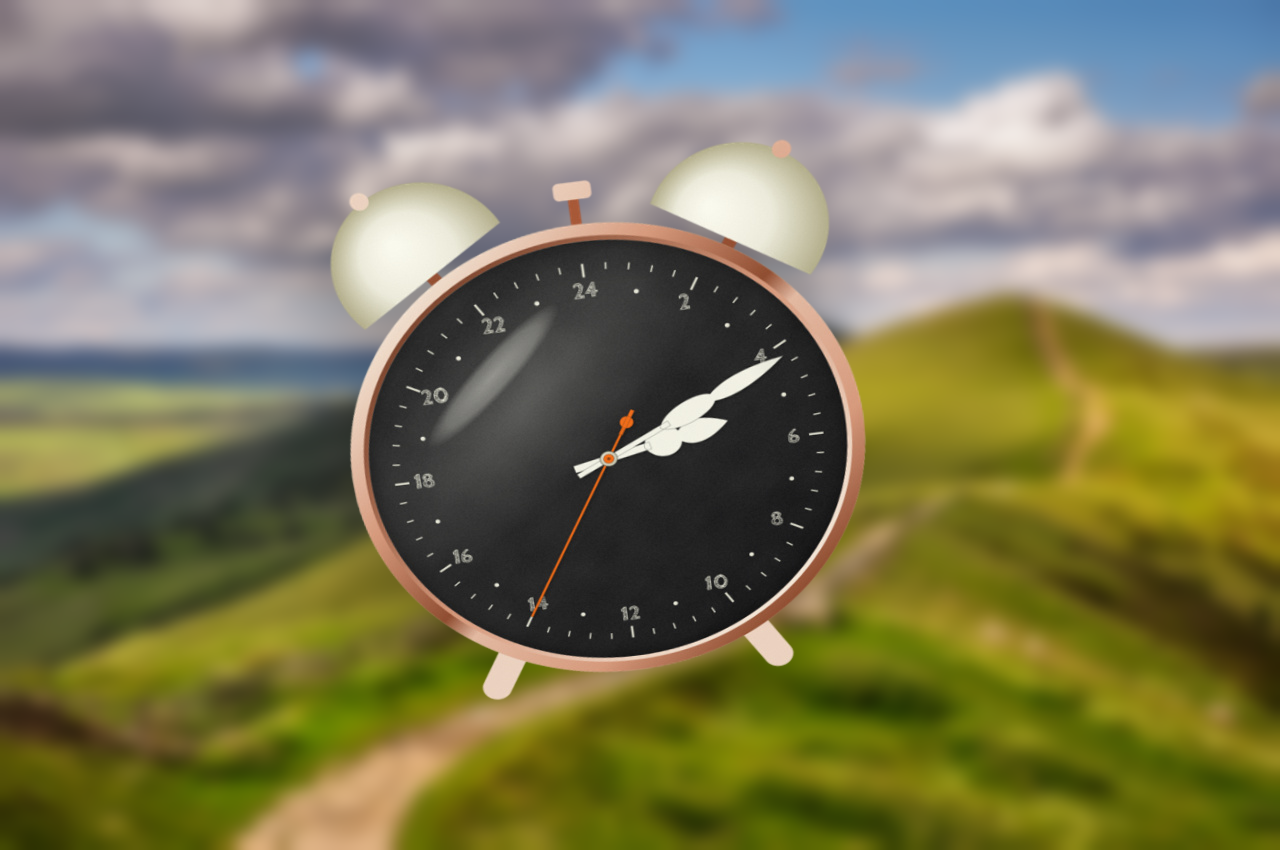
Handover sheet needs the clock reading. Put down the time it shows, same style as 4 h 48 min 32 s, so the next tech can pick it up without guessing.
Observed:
5 h 10 min 35 s
